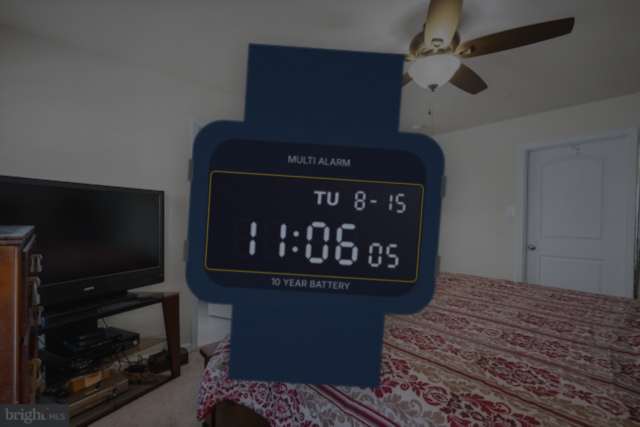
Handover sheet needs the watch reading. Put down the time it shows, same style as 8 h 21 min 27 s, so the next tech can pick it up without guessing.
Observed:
11 h 06 min 05 s
